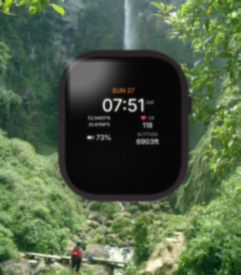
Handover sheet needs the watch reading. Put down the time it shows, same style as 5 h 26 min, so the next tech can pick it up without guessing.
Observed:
7 h 51 min
